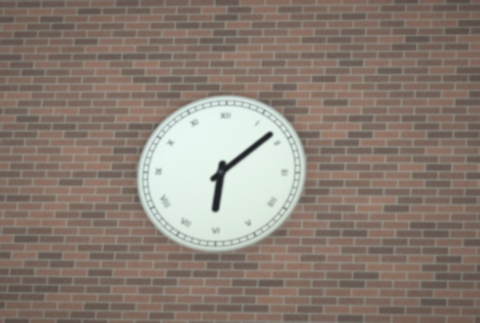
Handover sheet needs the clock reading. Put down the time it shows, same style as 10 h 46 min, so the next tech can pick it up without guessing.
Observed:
6 h 08 min
